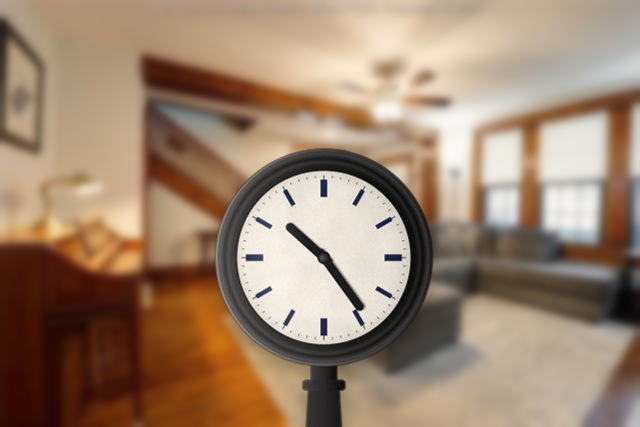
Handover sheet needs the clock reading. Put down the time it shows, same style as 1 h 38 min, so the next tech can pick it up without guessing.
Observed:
10 h 24 min
